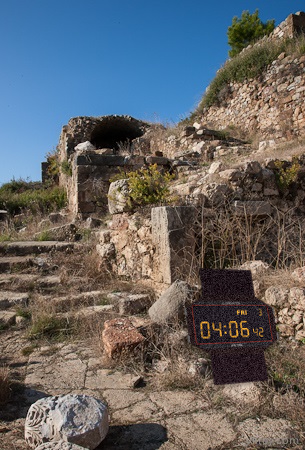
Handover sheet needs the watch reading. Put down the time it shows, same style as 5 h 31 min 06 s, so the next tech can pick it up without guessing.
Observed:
4 h 06 min 42 s
